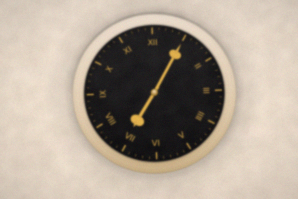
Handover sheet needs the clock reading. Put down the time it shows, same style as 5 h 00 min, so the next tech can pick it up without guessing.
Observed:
7 h 05 min
